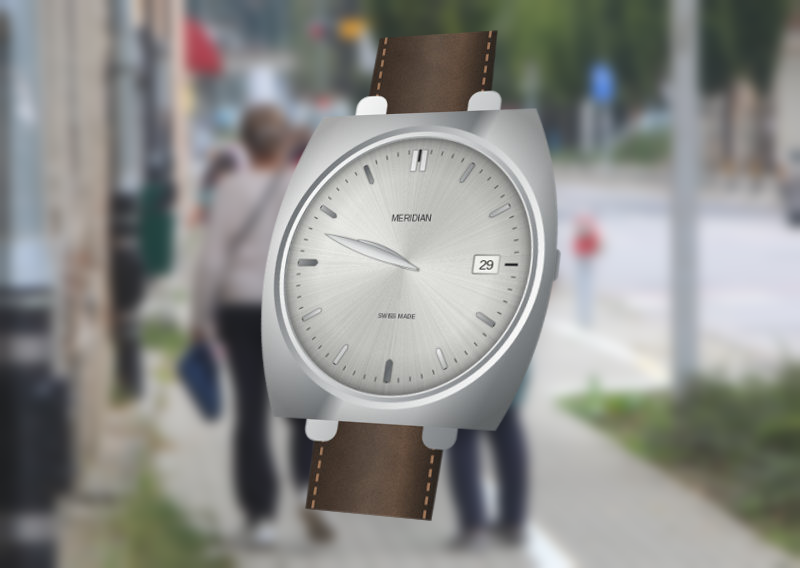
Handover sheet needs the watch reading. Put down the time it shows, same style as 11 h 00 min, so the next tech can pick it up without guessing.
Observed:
9 h 48 min
